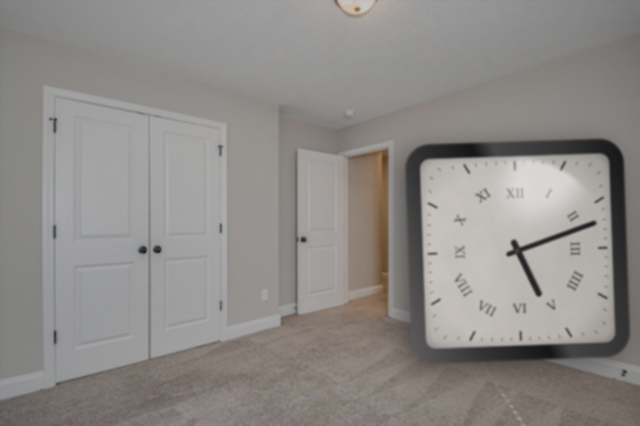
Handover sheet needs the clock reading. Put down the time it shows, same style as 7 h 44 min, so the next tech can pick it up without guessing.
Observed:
5 h 12 min
